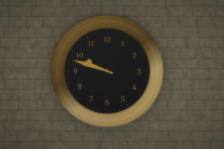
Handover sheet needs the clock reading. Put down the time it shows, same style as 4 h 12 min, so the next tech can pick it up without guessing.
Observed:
9 h 48 min
